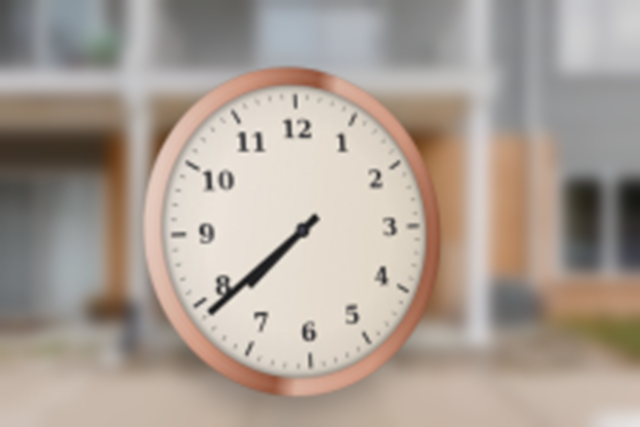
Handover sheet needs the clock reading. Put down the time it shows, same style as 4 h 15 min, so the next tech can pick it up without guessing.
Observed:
7 h 39 min
